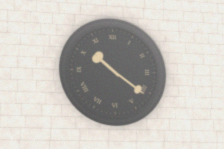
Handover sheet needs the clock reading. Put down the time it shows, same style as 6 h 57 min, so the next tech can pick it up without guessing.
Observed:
10 h 21 min
